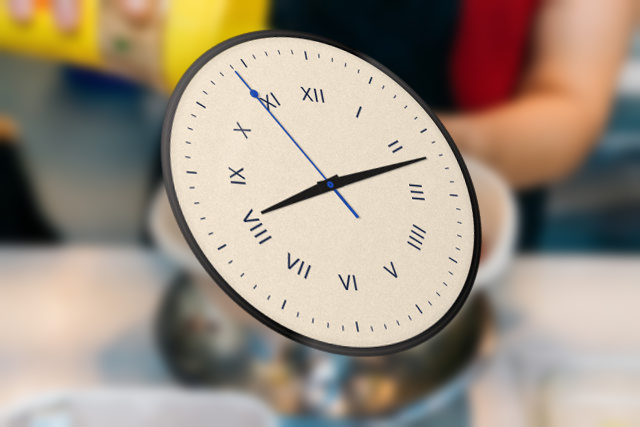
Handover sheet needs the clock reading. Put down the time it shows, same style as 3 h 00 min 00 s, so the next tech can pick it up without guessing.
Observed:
8 h 11 min 54 s
